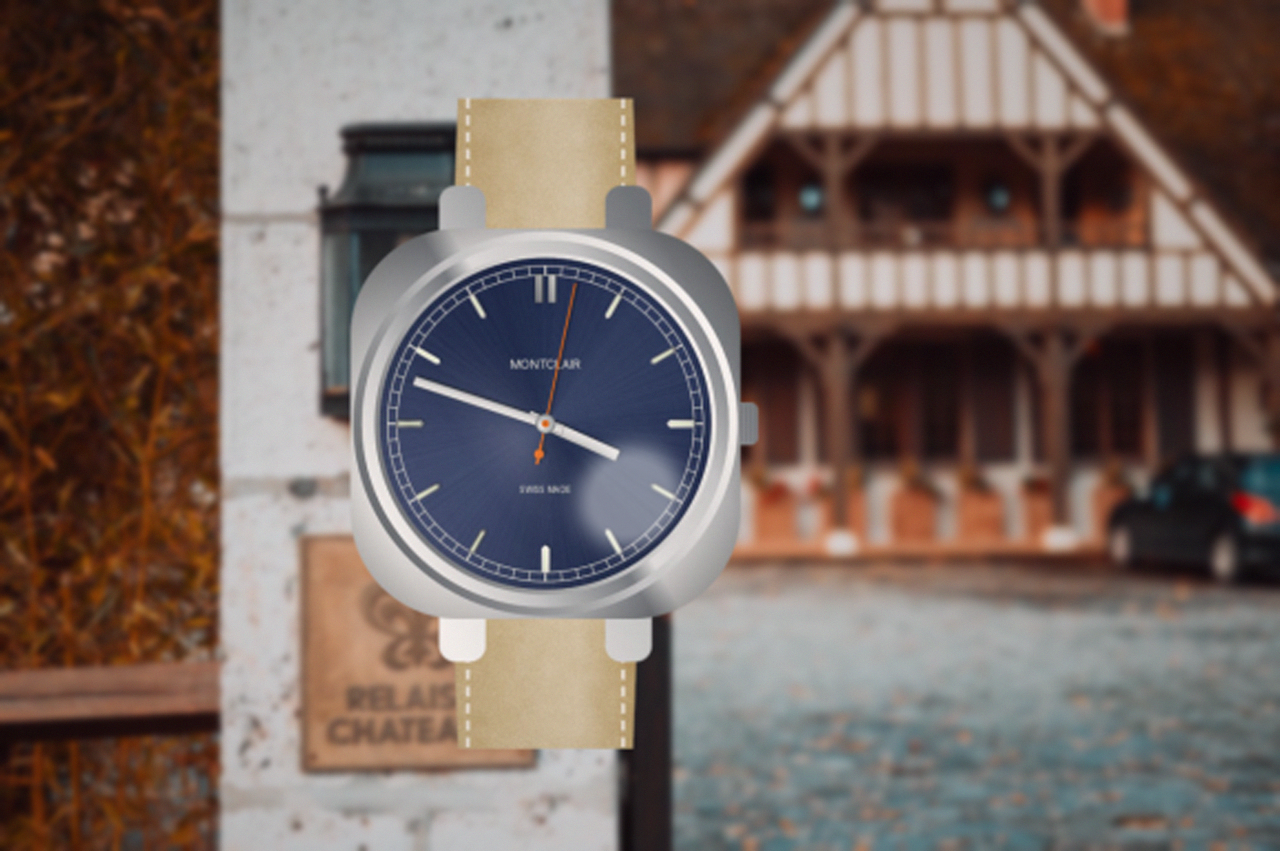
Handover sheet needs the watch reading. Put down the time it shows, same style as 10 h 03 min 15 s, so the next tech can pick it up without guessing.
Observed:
3 h 48 min 02 s
